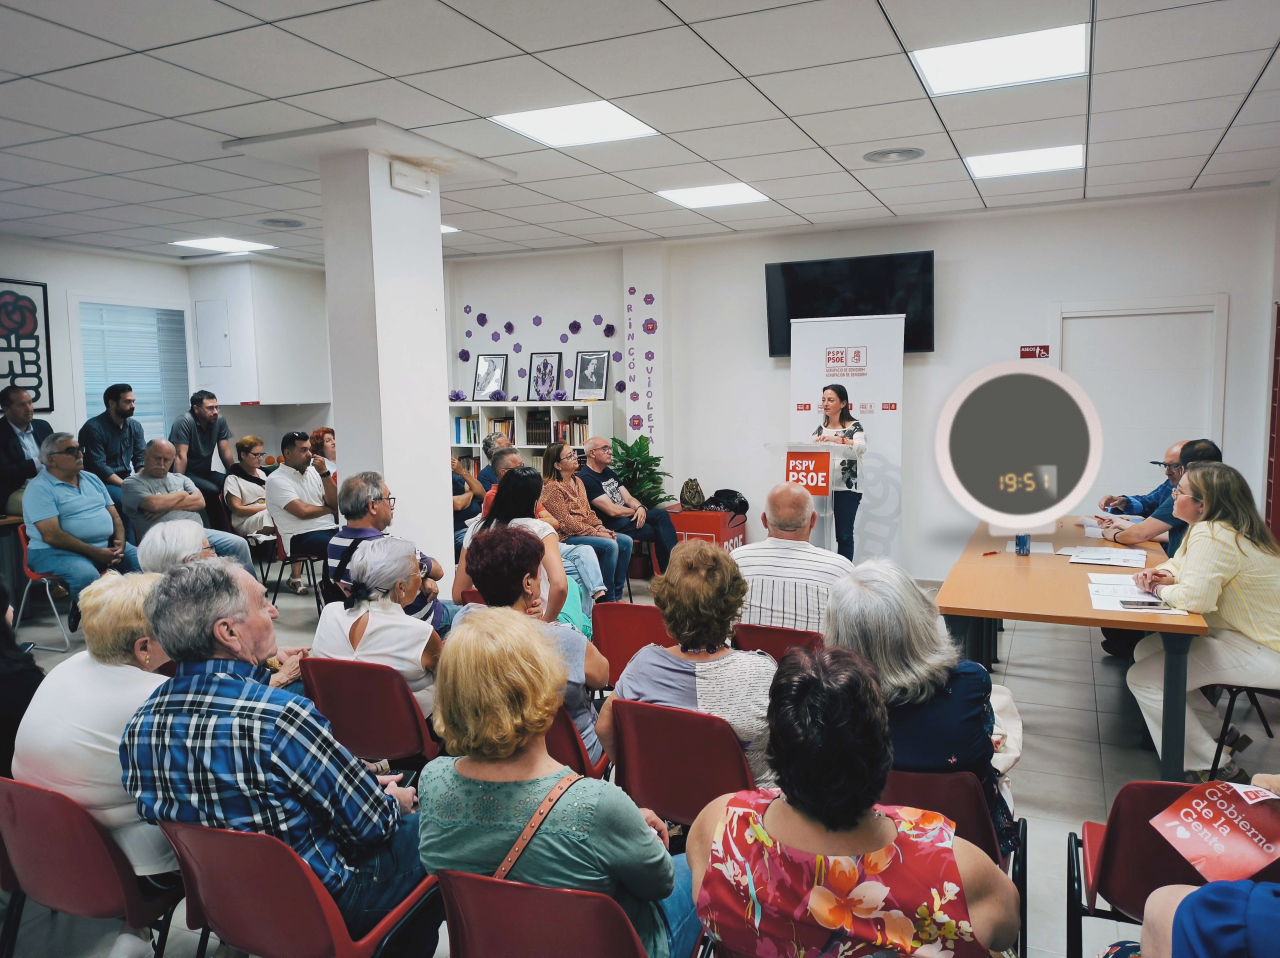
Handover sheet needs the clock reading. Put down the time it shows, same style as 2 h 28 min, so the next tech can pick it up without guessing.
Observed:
19 h 51 min
